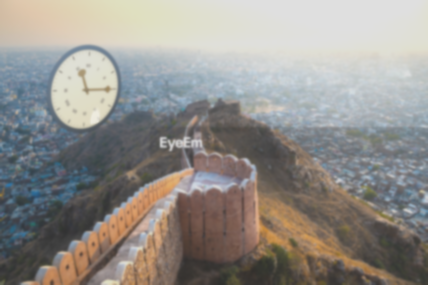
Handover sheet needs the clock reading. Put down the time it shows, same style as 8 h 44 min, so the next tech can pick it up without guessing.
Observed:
11 h 15 min
